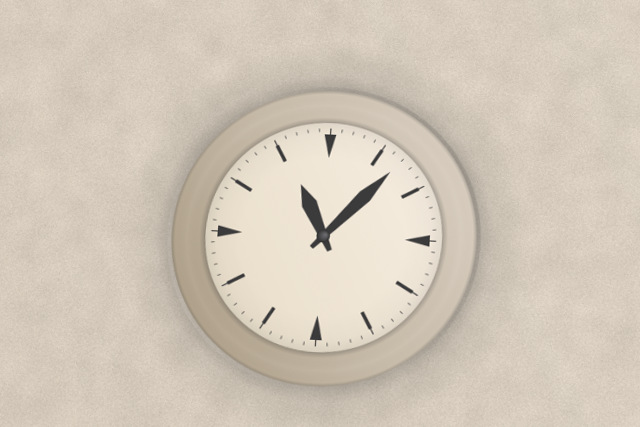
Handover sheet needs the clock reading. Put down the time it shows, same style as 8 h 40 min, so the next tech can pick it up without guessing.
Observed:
11 h 07 min
